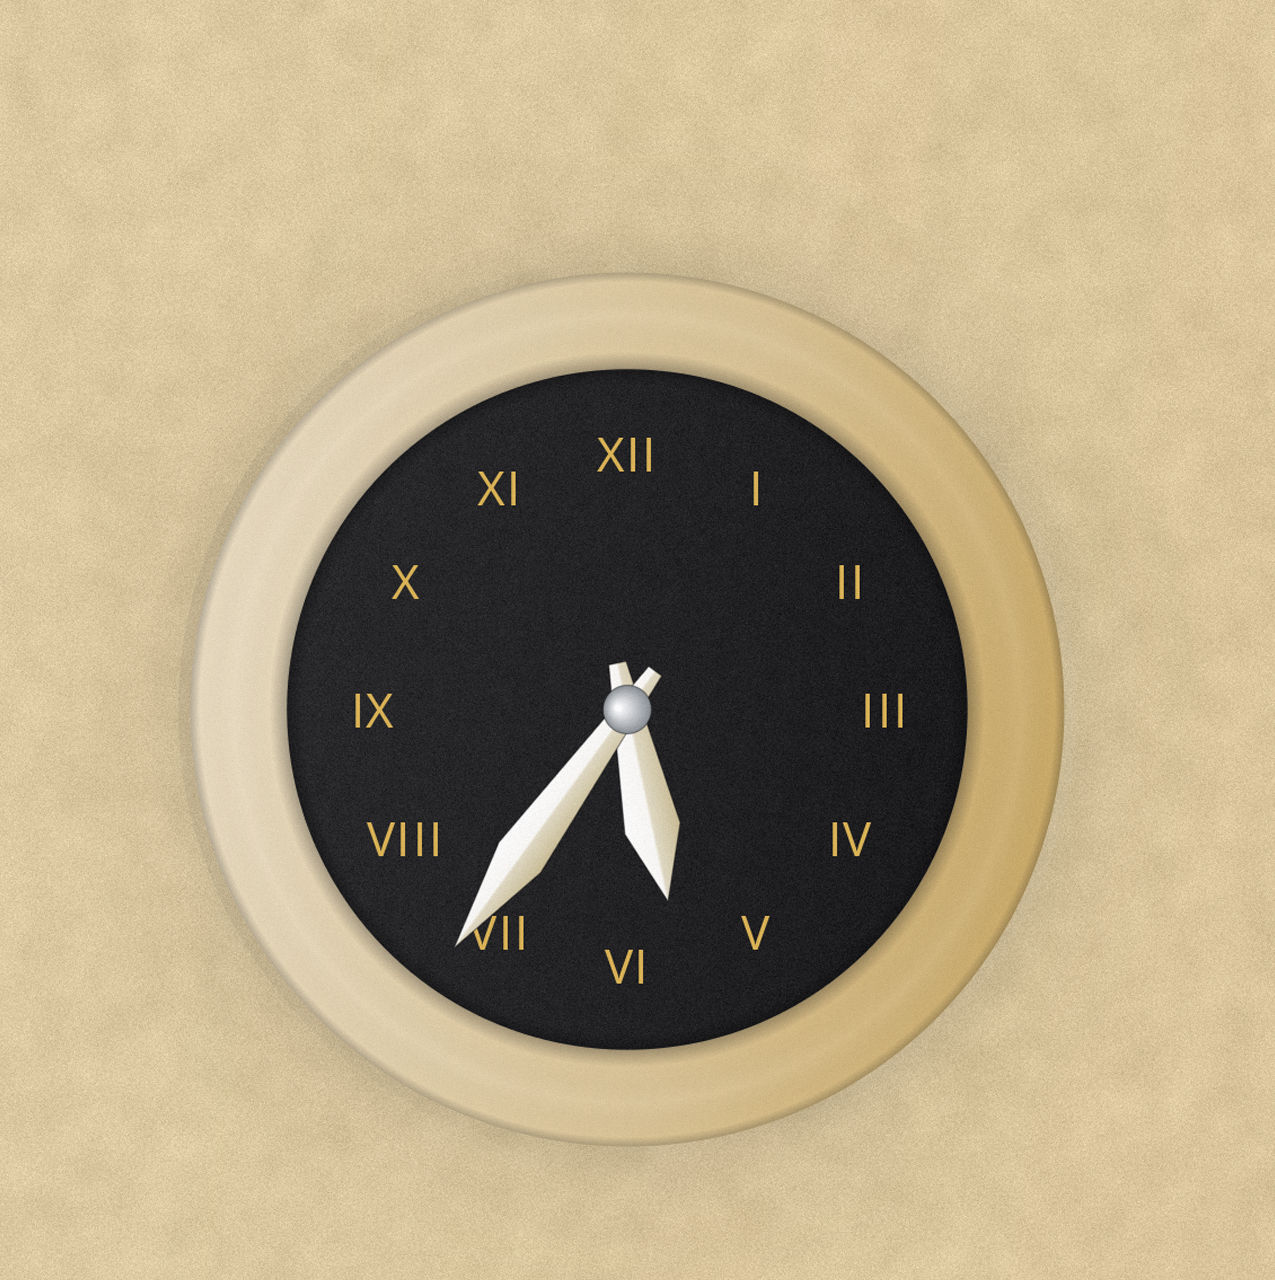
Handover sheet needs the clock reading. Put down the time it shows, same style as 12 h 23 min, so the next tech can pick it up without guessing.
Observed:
5 h 36 min
